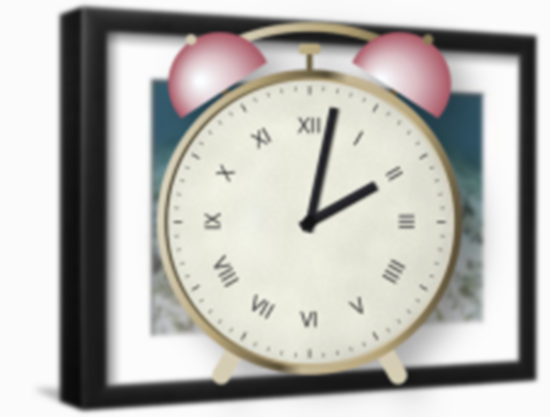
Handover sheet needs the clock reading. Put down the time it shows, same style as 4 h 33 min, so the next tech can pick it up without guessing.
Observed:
2 h 02 min
